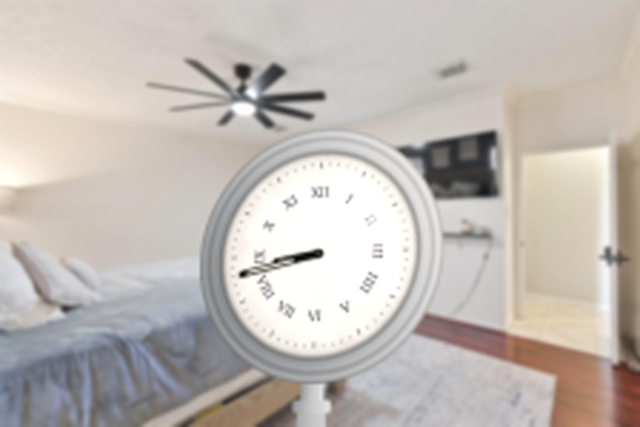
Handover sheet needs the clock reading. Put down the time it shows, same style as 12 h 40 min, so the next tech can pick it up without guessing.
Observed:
8 h 43 min
